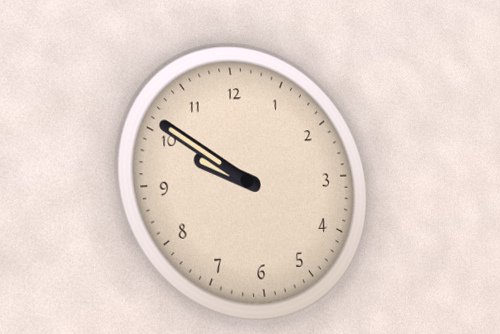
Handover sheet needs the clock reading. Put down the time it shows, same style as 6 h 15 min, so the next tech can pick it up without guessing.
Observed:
9 h 51 min
